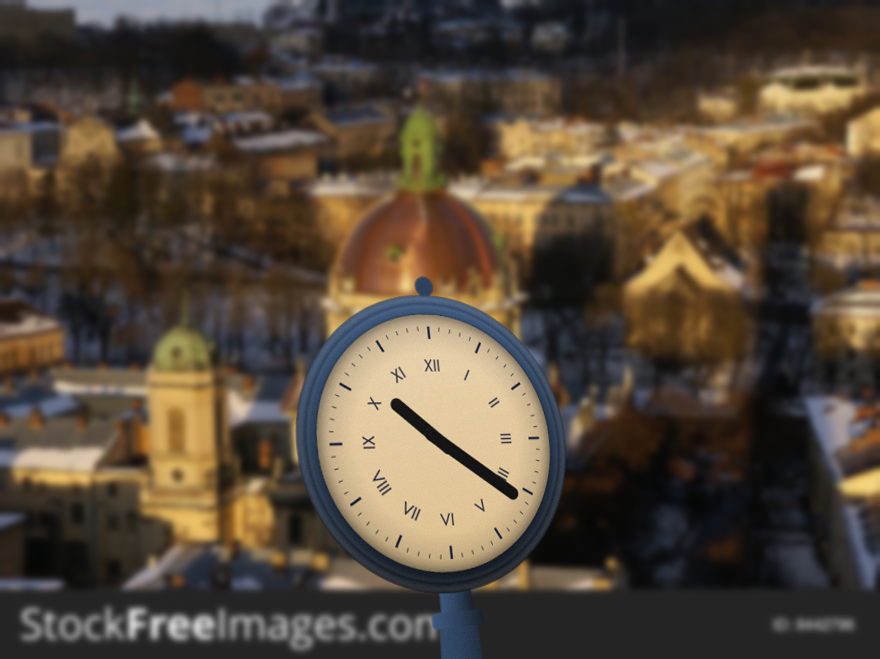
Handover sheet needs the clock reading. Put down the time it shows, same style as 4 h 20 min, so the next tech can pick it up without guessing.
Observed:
10 h 21 min
